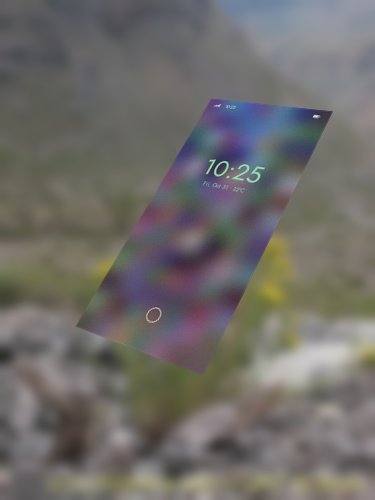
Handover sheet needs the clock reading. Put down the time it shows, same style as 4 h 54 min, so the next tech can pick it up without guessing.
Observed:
10 h 25 min
